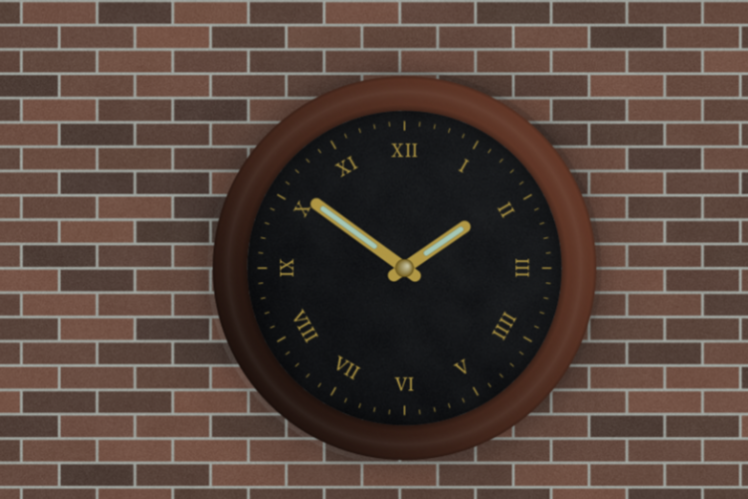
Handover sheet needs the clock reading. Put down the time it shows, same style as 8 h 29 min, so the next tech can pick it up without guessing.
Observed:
1 h 51 min
